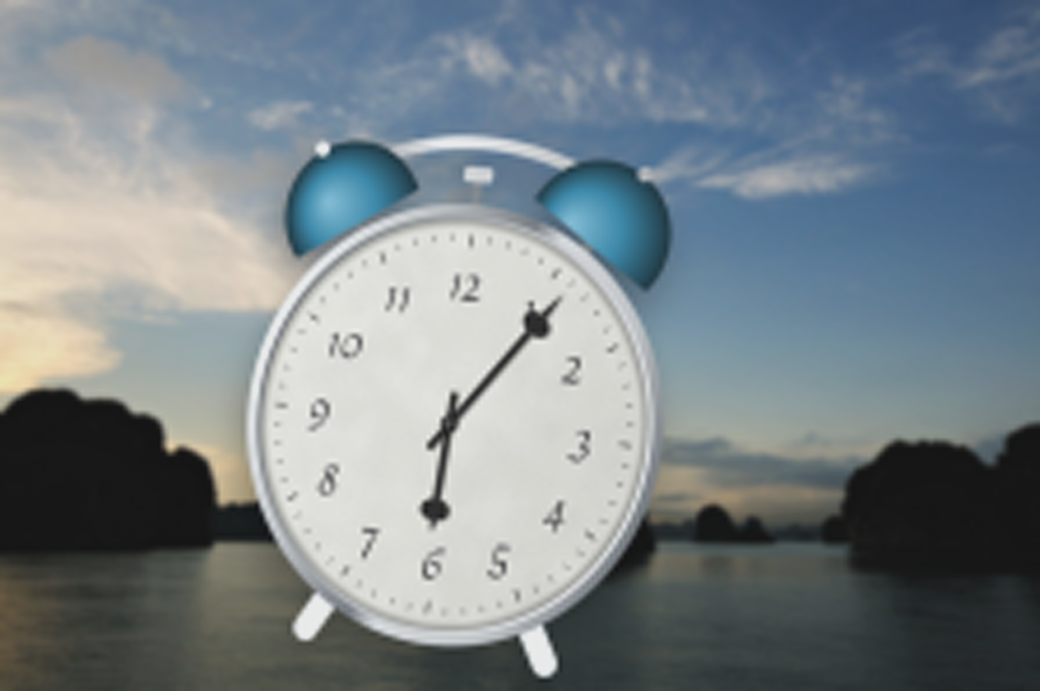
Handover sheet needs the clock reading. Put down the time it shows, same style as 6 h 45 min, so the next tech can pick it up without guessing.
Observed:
6 h 06 min
